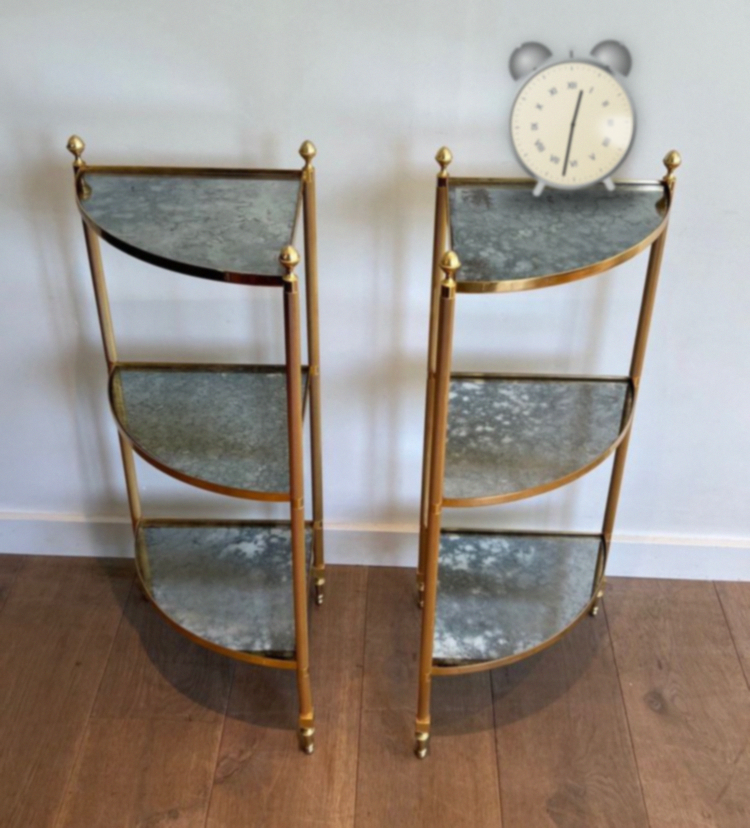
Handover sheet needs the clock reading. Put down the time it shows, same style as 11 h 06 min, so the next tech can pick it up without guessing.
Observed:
12 h 32 min
